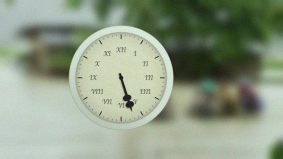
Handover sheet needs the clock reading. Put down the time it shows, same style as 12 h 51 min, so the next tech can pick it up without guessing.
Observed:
5 h 27 min
